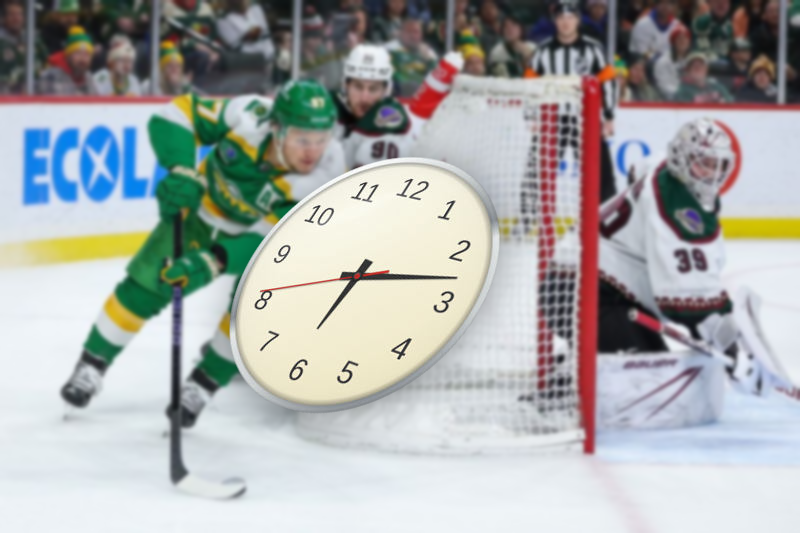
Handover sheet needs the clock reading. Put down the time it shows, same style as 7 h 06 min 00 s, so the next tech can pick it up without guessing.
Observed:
6 h 12 min 41 s
